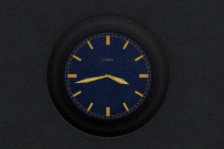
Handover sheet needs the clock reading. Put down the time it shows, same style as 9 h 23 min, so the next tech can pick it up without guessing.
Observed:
3 h 43 min
